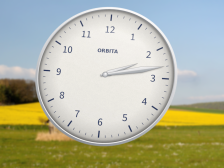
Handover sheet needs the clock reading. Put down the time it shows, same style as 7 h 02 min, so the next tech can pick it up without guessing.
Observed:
2 h 13 min
